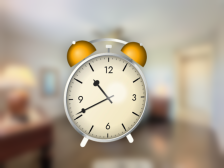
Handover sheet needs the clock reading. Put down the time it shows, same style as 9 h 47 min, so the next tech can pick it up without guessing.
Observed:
10 h 41 min
